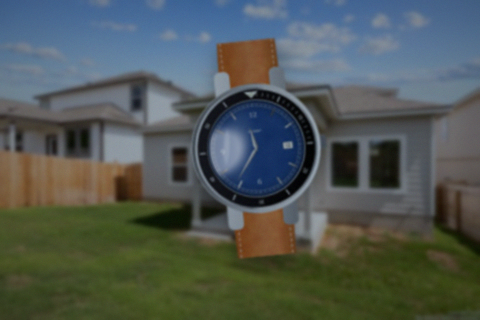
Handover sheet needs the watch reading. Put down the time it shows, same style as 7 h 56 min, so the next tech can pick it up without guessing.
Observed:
11 h 36 min
